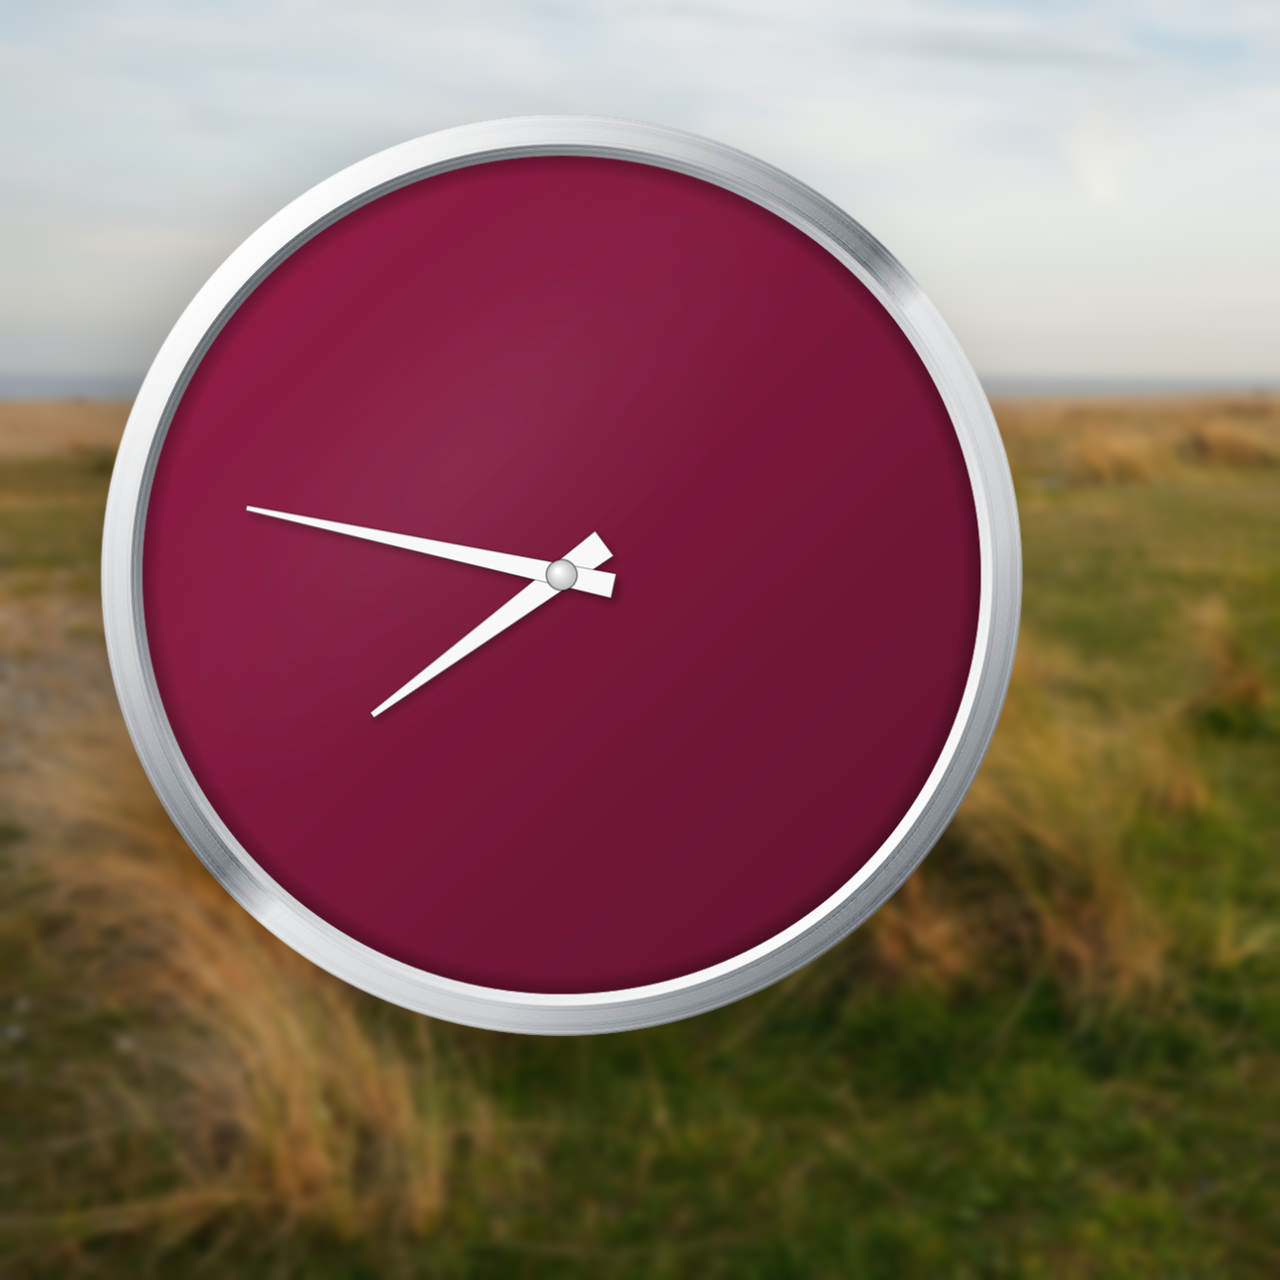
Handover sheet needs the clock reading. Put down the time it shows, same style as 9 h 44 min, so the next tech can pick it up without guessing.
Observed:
7 h 47 min
